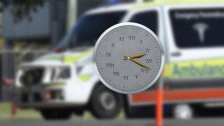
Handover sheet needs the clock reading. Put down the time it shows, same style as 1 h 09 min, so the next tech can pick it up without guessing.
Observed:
2 h 18 min
